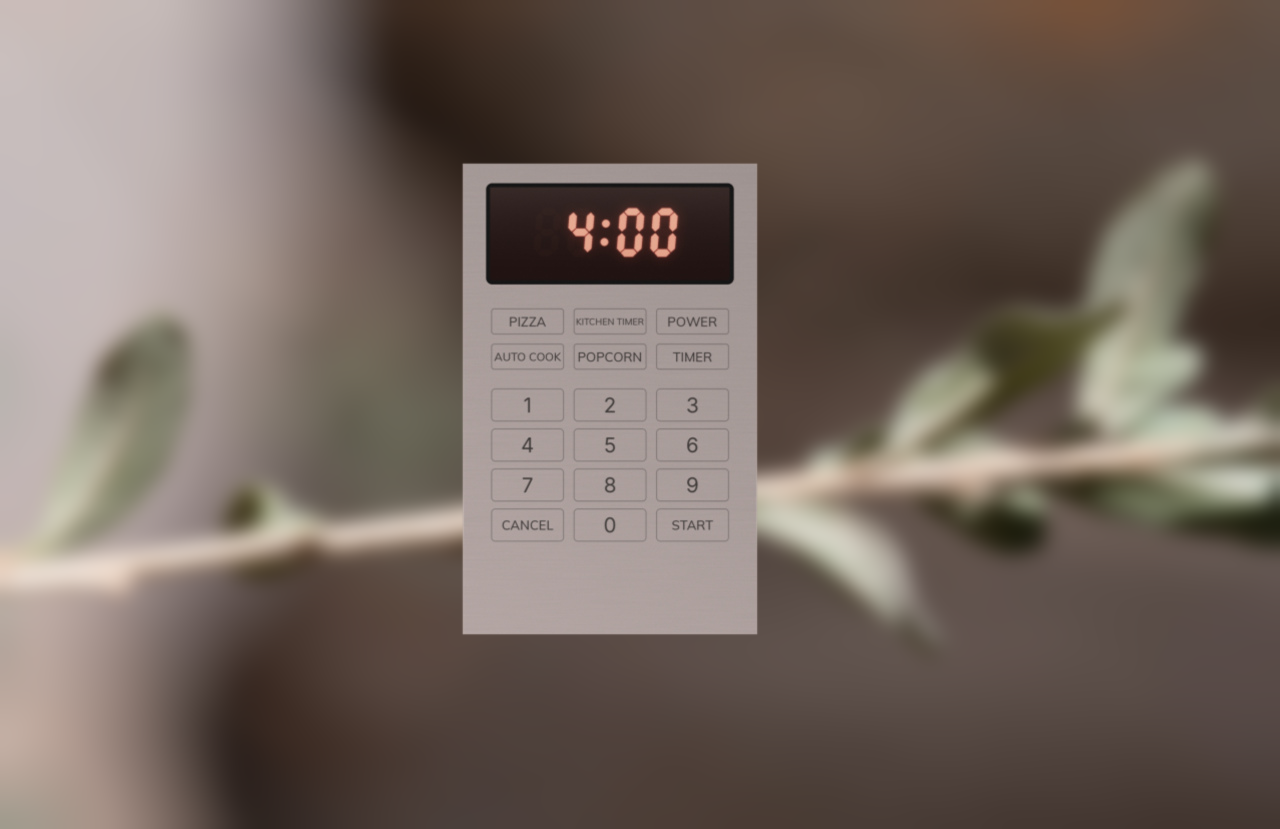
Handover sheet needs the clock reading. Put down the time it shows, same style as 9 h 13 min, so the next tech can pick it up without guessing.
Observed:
4 h 00 min
